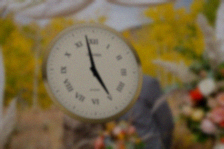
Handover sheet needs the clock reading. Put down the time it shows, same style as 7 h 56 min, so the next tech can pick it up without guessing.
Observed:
4 h 58 min
